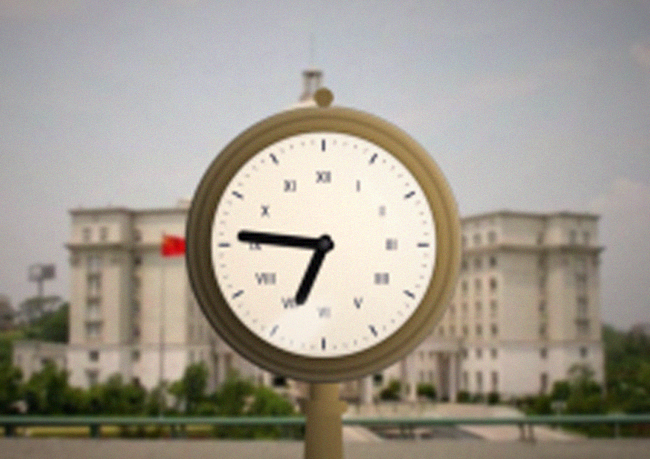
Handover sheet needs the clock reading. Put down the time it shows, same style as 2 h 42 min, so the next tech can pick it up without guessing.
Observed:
6 h 46 min
